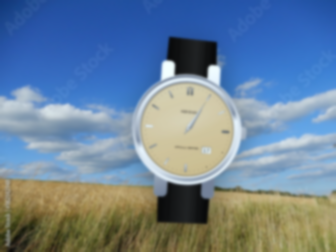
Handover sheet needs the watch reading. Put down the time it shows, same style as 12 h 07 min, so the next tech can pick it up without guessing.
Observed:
1 h 05 min
